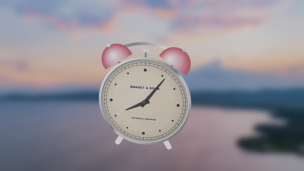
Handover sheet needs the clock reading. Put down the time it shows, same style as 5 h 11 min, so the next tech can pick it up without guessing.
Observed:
8 h 06 min
